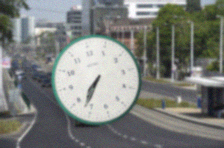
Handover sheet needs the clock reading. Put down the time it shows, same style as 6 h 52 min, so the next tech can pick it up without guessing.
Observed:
7 h 37 min
